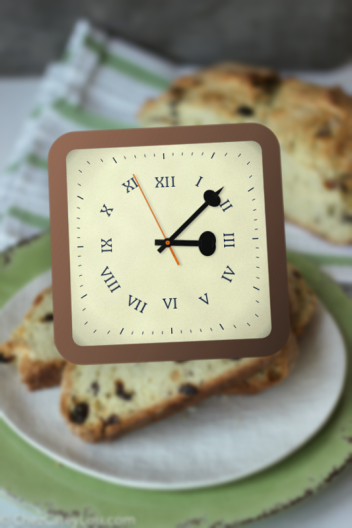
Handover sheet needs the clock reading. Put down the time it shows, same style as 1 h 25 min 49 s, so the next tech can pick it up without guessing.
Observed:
3 h 07 min 56 s
